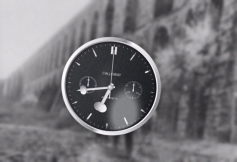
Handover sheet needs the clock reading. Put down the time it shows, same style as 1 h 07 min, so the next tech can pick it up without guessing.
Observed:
6 h 43 min
